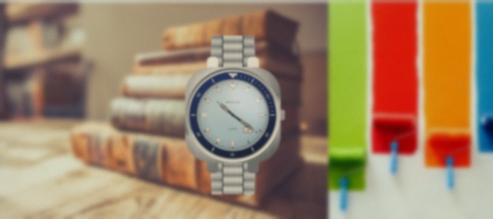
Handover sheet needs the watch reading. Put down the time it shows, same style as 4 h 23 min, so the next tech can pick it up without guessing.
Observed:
10 h 21 min
